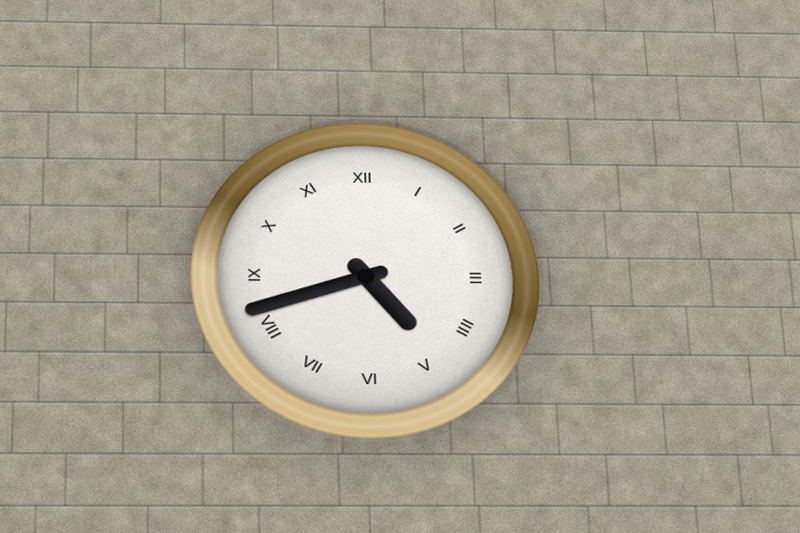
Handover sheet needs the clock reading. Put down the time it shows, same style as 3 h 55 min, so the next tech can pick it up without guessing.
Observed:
4 h 42 min
